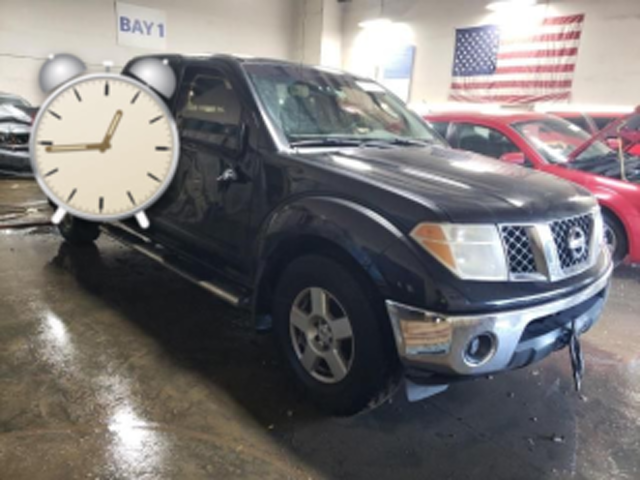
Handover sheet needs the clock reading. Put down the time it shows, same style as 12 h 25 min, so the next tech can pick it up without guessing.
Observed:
12 h 44 min
